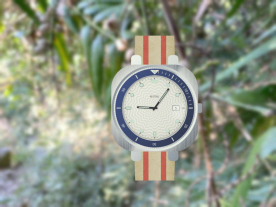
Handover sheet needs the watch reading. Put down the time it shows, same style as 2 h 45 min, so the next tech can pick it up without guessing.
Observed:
9 h 06 min
